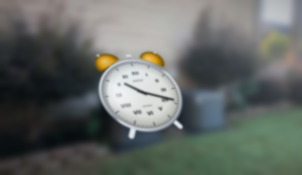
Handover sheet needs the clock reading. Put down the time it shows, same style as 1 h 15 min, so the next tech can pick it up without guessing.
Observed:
10 h 19 min
